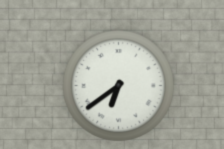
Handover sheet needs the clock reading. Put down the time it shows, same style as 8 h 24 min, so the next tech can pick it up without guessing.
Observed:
6 h 39 min
